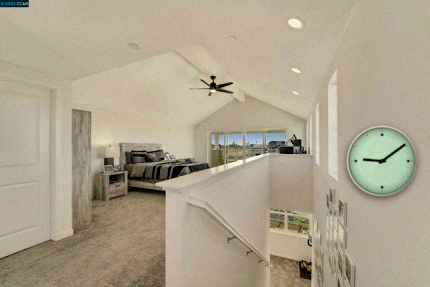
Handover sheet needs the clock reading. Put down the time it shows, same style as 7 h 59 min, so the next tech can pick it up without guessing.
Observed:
9 h 09 min
